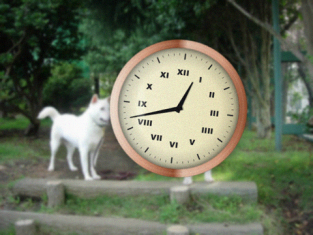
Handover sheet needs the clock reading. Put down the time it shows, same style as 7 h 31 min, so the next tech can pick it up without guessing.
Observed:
12 h 42 min
